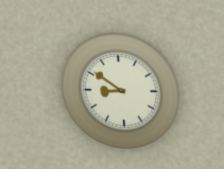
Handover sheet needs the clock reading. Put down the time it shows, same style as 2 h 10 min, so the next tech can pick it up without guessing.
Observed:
8 h 51 min
